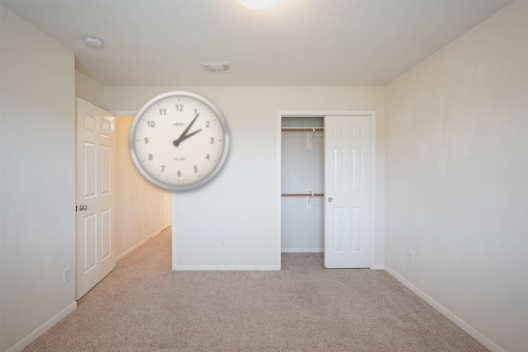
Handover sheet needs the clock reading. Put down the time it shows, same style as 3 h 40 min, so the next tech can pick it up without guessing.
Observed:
2 h 06 min
